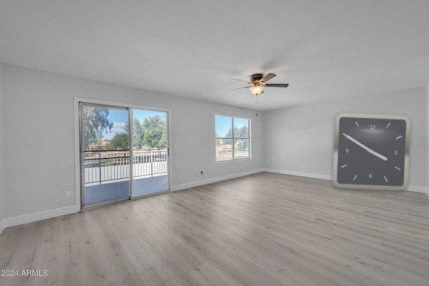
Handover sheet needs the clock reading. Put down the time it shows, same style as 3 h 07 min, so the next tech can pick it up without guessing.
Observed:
3 h 50 min
